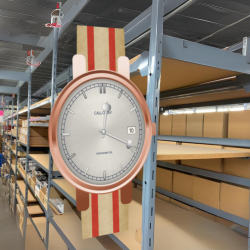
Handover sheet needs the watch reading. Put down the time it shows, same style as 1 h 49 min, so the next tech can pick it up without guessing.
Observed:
12 h 19 min
